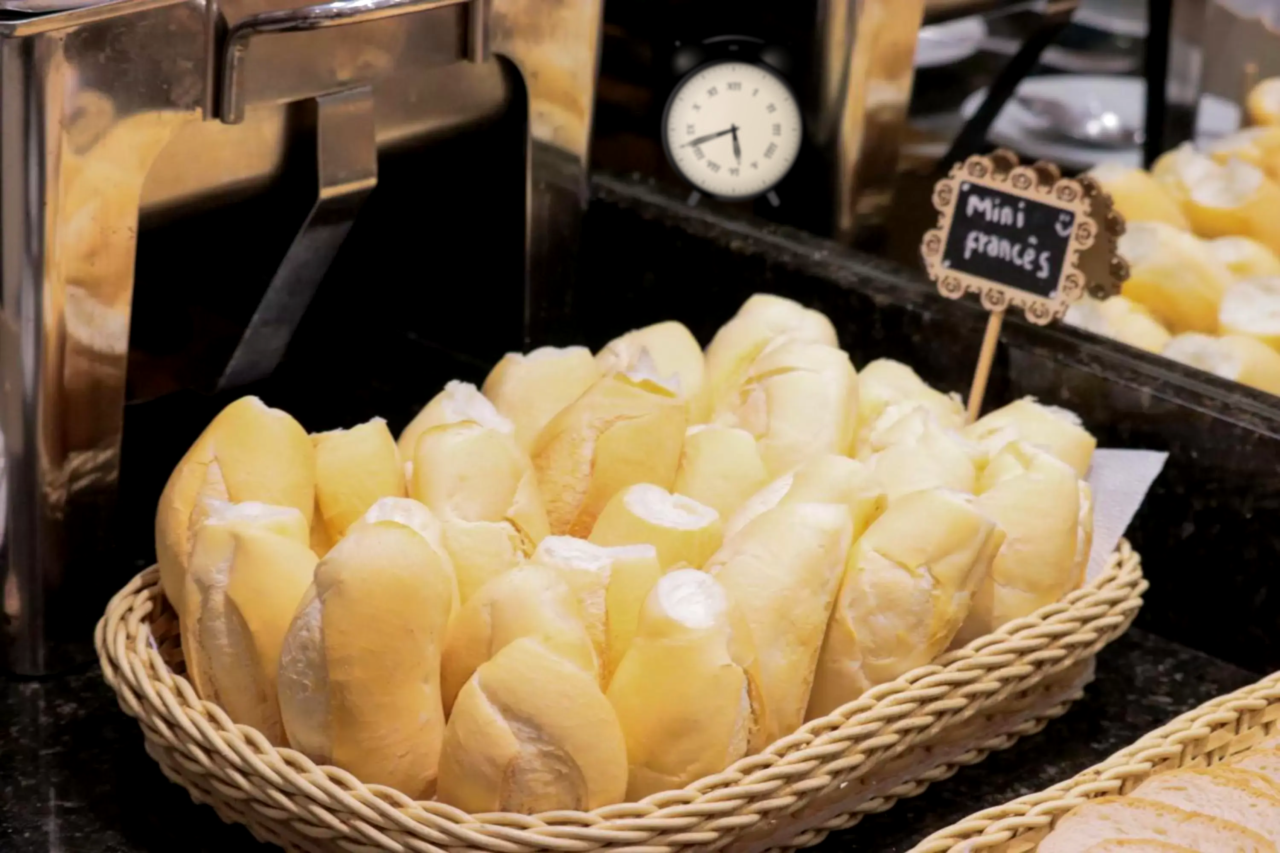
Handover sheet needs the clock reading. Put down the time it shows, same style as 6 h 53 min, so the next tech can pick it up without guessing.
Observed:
5 h 42 min
